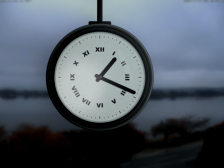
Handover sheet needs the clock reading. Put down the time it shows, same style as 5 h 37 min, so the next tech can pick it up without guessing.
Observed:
1 h 19 min
